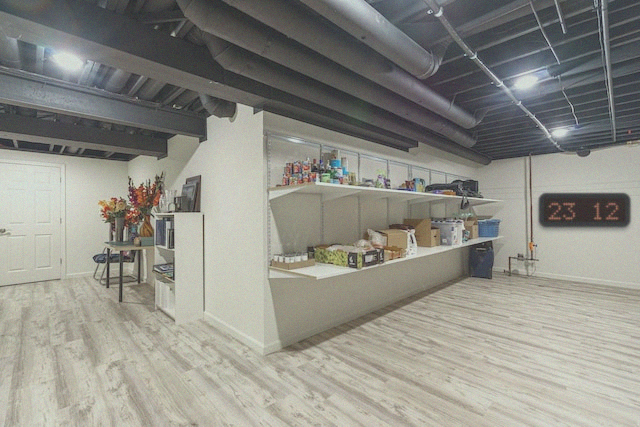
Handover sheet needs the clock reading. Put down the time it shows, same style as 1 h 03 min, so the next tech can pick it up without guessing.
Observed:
23 h 12 min
